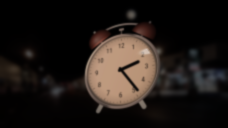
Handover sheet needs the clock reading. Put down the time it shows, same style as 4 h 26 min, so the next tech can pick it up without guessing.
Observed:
2 h 24 min
